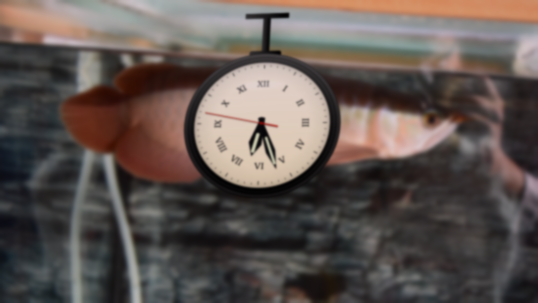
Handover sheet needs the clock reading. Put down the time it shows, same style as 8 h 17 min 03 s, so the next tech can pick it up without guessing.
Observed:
6 h 26 min 47 s
